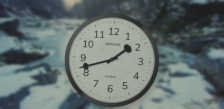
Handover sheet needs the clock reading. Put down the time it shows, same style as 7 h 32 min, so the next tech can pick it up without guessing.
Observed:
1 h 42 min
